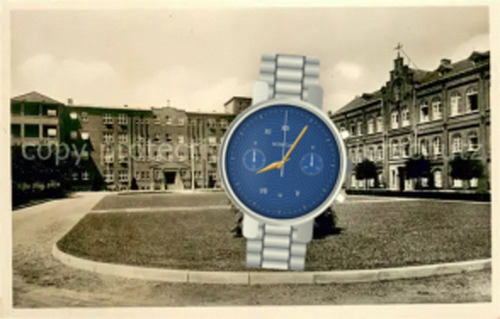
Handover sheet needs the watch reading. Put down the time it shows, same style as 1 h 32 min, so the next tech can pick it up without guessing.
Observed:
8 h 05 min
